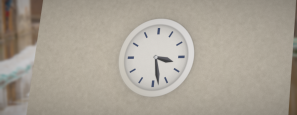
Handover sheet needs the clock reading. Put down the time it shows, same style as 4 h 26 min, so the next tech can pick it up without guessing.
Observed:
3 h 28 min
